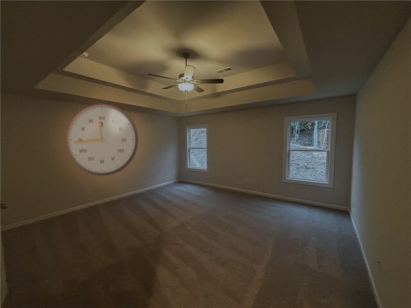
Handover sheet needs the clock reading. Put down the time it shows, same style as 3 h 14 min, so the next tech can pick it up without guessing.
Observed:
11 h 44 min
